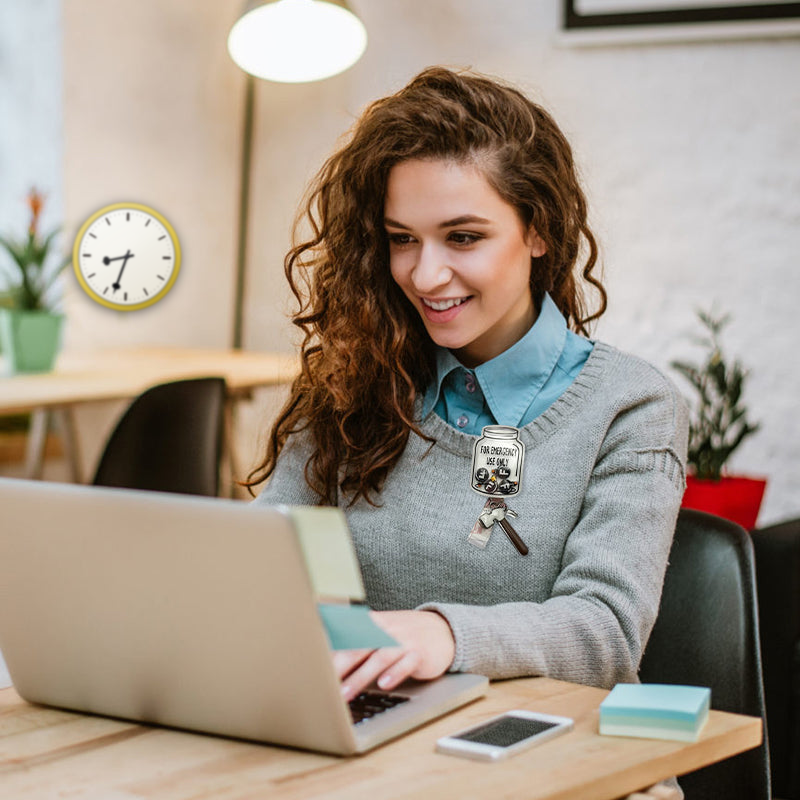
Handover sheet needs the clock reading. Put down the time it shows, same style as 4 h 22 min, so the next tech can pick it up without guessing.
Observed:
8 h 33 min
